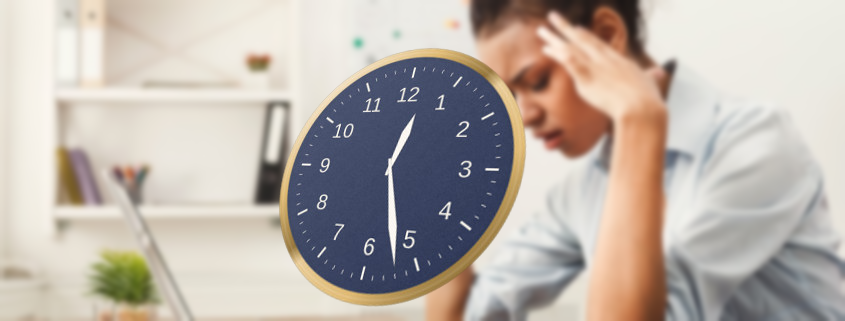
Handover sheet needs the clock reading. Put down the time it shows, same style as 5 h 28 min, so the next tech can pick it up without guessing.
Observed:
12 h 27 min
